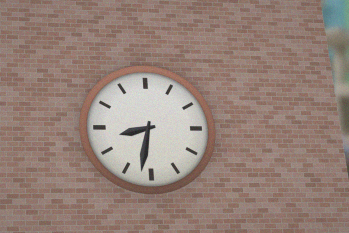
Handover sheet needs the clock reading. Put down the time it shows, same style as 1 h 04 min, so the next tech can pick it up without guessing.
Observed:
8 h 32 min
